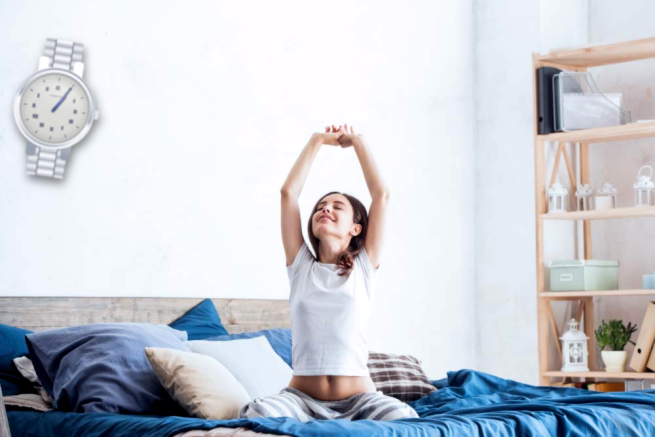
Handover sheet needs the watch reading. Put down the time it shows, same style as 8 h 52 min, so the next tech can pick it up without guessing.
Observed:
1 h 05 min
